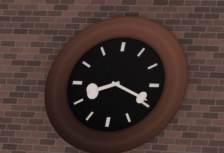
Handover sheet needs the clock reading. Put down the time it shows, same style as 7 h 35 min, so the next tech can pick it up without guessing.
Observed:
8 h 19 min
